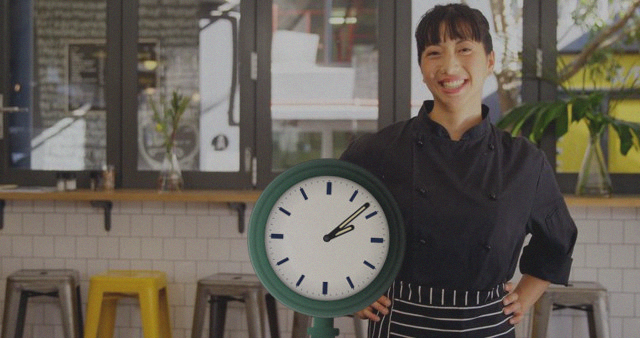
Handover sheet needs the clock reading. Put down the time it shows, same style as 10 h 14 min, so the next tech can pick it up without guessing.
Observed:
2 h 08 min
